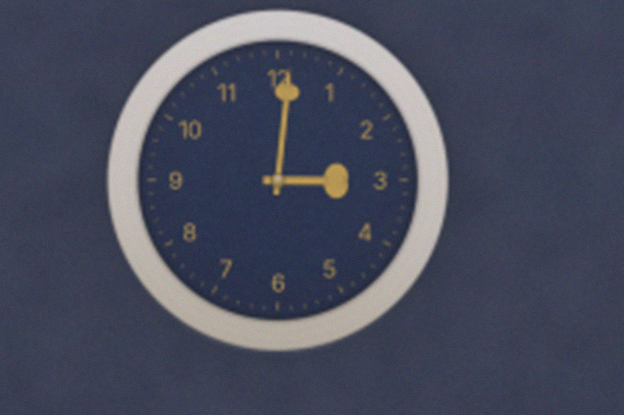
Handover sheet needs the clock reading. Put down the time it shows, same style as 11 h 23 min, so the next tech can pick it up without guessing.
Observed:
3 h 01 min
